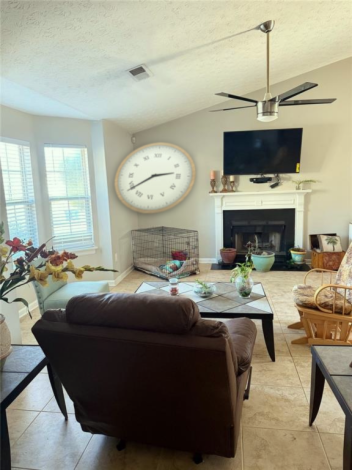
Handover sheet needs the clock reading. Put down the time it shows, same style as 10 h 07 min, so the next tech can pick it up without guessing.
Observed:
2 h 39 min
